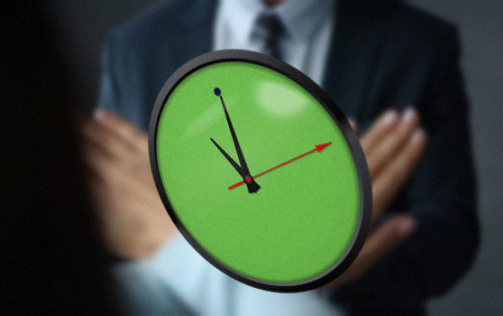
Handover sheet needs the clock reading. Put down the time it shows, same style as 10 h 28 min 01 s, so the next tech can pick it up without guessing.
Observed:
11 h 00 min 13 s
